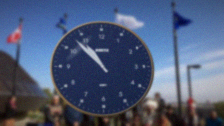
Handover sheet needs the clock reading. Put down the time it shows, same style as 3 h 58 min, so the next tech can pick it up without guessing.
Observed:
10 h 53 min
